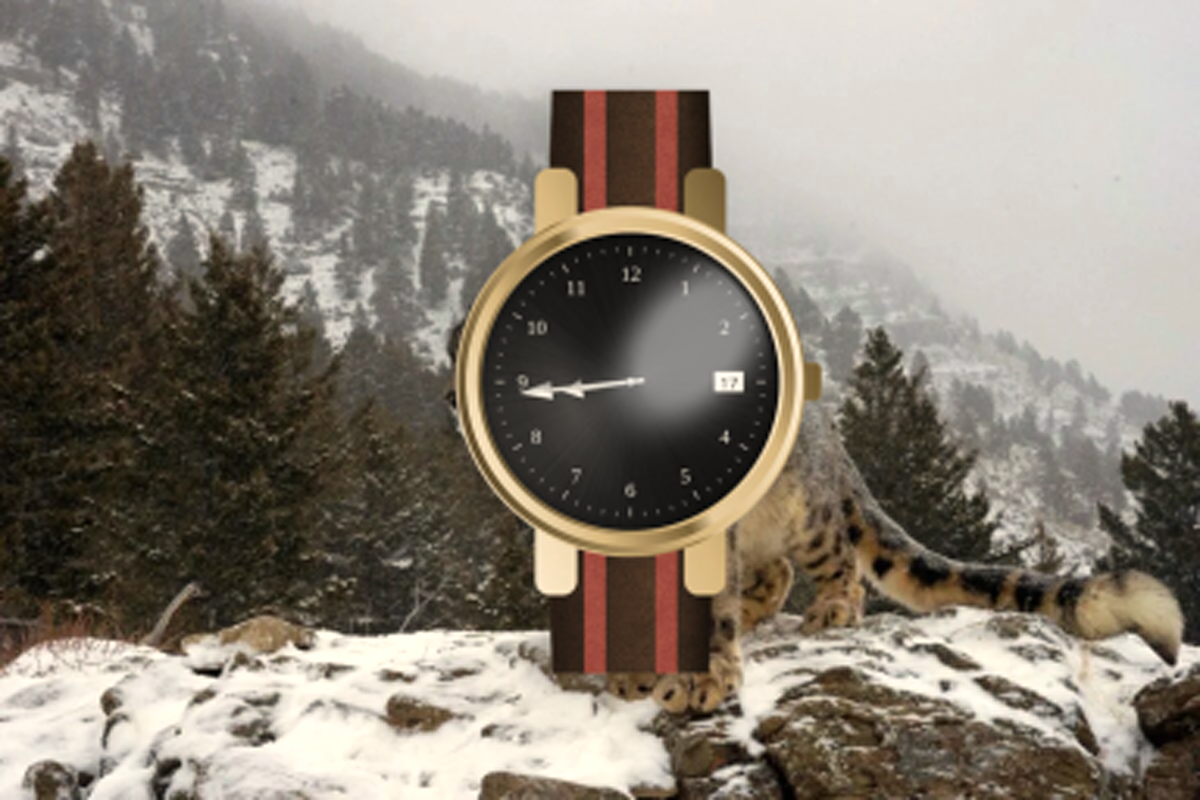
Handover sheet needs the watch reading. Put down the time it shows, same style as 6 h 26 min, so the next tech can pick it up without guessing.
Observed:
8 h 44 min
